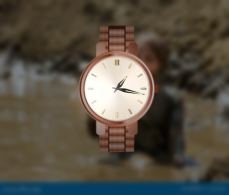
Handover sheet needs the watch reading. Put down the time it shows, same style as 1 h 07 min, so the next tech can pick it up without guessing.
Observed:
1 h 17 min
